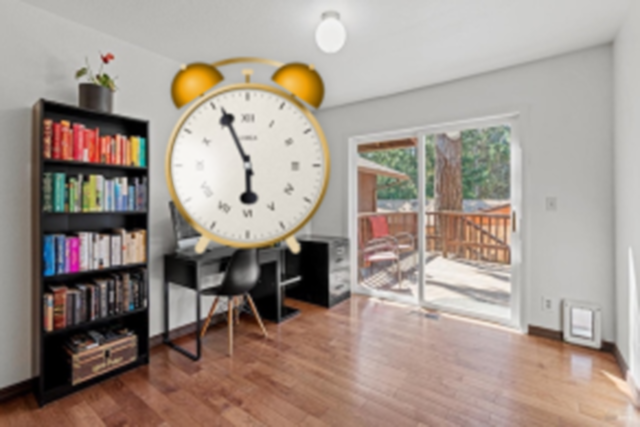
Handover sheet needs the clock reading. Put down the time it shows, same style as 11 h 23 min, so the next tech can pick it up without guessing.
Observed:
5 h 56 min
